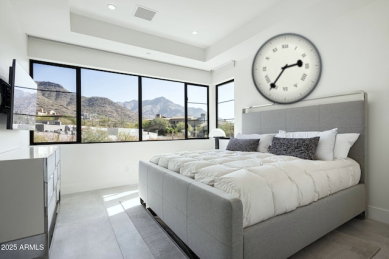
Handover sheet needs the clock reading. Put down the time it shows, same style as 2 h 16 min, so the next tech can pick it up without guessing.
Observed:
2 h 36 min
